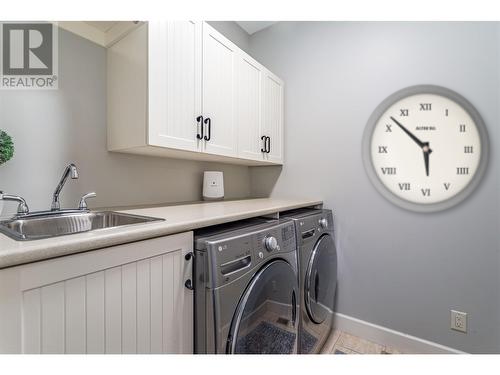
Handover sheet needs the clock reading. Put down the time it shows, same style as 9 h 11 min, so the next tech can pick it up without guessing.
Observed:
5 h 52 min
